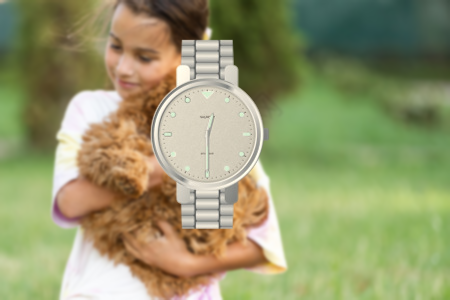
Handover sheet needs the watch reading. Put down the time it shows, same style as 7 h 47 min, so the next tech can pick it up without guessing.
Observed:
12 h 30 min
